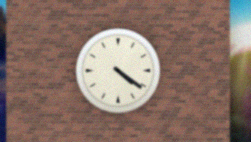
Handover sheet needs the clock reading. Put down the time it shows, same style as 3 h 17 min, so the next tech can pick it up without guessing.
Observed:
4 h 21 min
